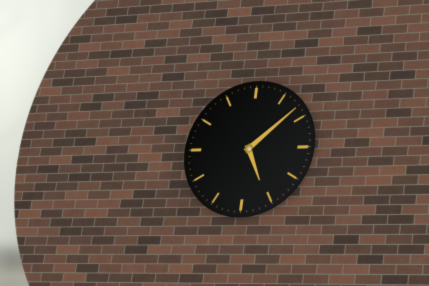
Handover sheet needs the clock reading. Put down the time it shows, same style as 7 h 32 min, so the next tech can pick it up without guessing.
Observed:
5 h 08 min
